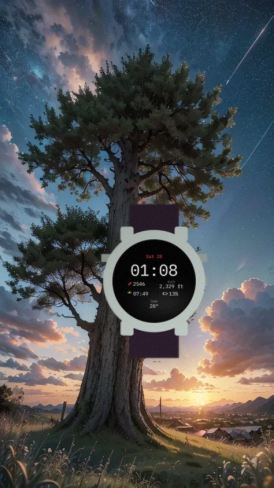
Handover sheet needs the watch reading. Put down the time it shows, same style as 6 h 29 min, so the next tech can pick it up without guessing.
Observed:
1 h 08 min
